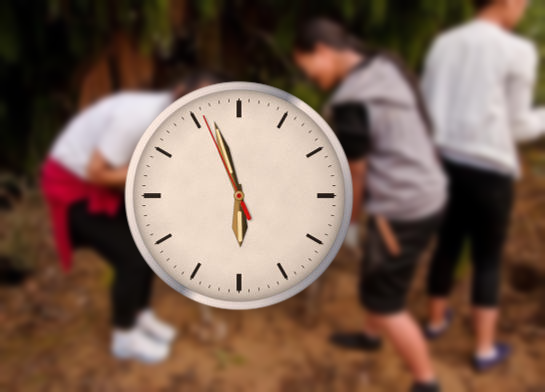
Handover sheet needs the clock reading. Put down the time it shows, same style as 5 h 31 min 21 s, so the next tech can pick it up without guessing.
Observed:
5 h 56 min 56 s
